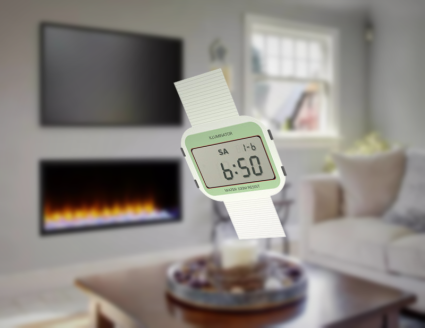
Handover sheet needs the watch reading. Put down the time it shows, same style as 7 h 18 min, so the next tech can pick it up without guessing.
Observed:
6 h 50 min
